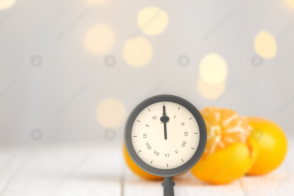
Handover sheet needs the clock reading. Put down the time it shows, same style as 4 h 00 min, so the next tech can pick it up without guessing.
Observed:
12 h 00 min
